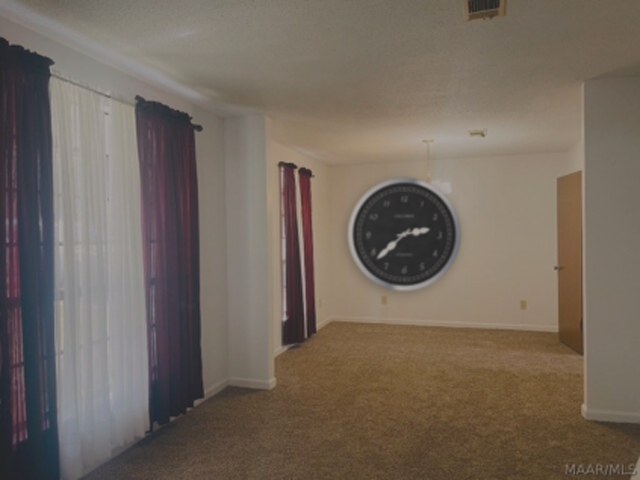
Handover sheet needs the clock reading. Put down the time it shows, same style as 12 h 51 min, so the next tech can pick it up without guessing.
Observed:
2 h 38 min
